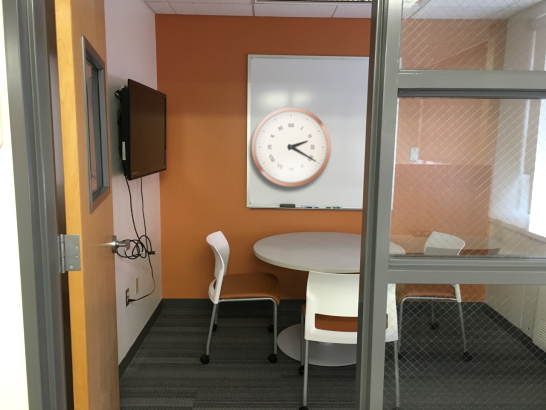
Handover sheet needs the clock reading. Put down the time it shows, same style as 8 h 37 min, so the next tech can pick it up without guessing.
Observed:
2 h 20 min
